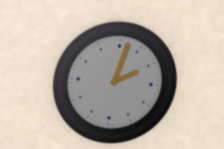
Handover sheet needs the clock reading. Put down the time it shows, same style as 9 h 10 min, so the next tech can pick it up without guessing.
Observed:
2 h 02 min
